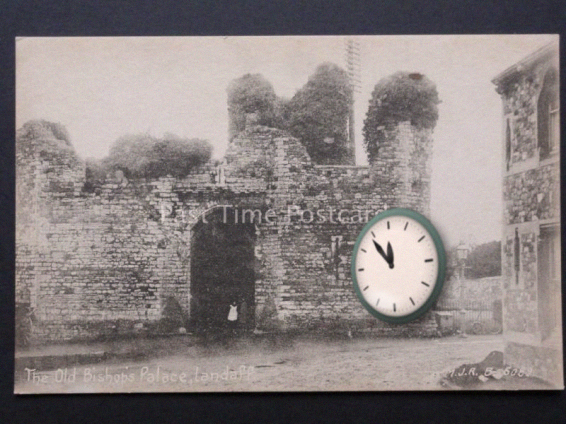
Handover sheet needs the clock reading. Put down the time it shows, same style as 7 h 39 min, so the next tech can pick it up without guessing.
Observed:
11 h 54 min
